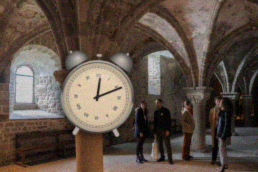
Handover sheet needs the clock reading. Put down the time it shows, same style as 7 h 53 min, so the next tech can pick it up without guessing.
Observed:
12 h 11 min
